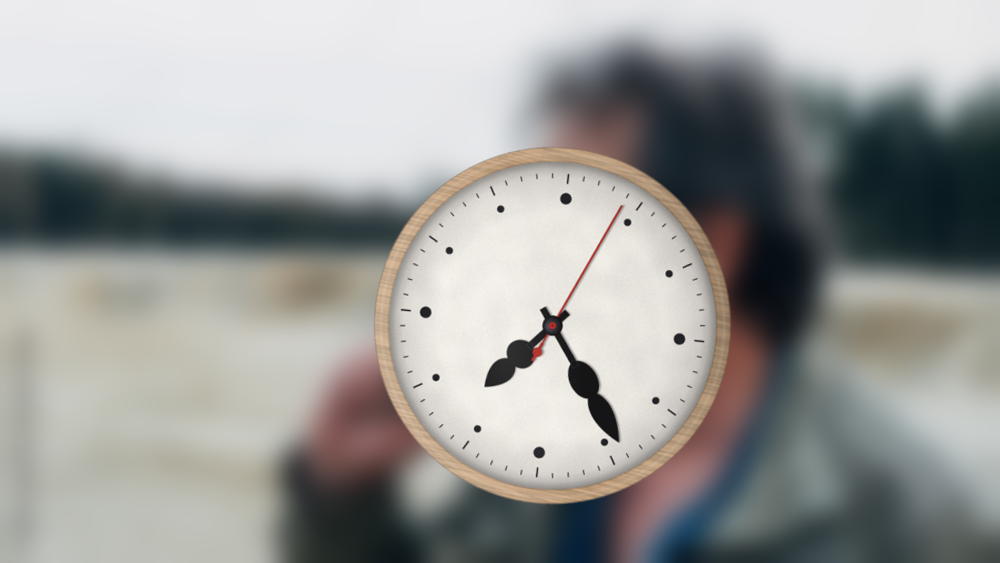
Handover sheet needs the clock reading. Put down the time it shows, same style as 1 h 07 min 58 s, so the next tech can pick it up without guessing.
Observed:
7 h 24 min 04 s
